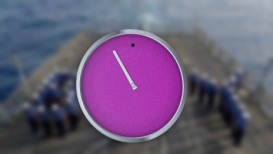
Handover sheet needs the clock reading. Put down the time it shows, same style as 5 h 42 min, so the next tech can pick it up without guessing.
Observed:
10 h 55 min
